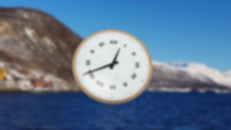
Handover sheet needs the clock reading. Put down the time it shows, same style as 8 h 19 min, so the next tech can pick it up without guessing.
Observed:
12 h 41 min
